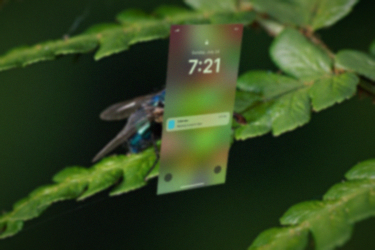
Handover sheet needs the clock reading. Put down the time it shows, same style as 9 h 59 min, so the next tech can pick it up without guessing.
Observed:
7 h 21 min
